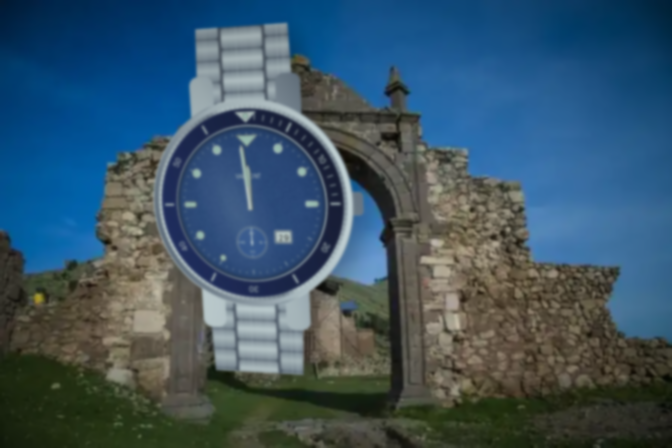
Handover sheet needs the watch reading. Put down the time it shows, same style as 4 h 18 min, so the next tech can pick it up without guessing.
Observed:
11 h 59 min
